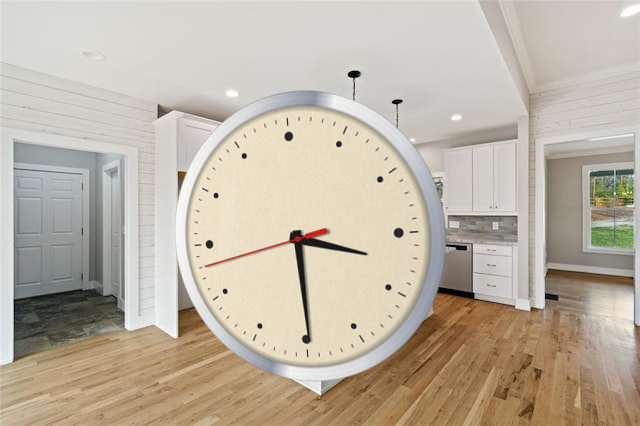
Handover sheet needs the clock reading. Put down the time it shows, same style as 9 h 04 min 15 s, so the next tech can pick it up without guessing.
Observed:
3 h 29 min 43 s
